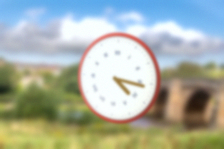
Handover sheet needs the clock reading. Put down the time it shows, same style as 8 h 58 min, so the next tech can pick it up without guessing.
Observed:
4 h 16 min
